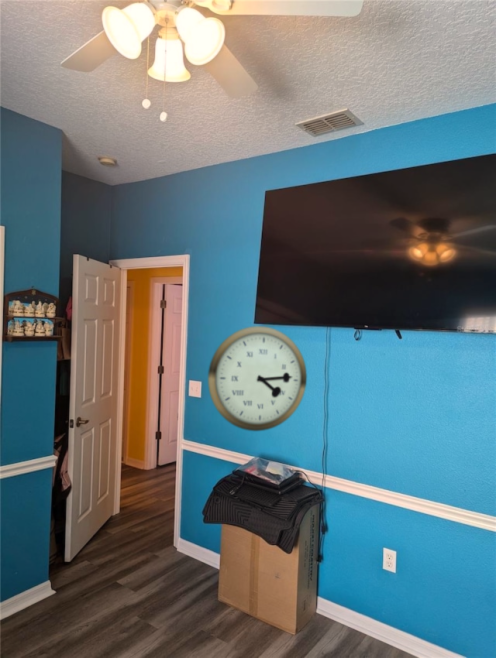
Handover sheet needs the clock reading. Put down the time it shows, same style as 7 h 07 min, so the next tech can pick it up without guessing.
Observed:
4 h 14 min
